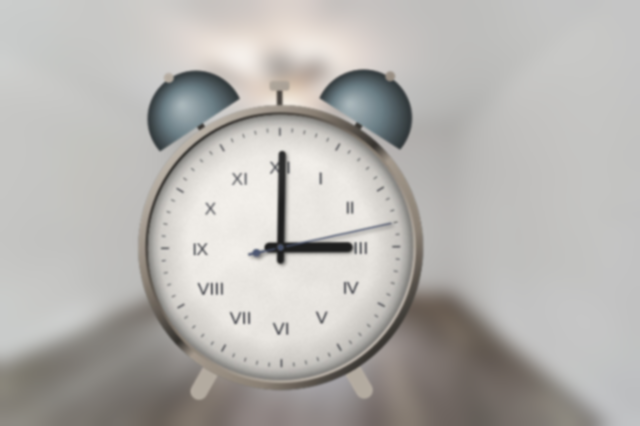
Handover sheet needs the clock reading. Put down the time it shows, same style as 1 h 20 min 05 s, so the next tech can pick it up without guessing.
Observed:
3 h 00 min 13 s
